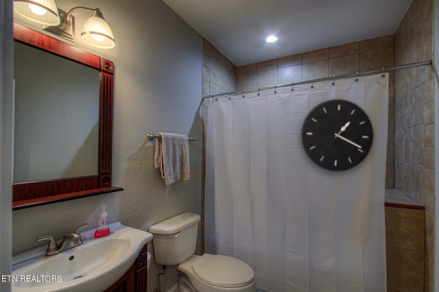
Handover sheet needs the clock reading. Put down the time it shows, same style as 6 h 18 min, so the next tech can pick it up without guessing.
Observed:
1 h 19 min
